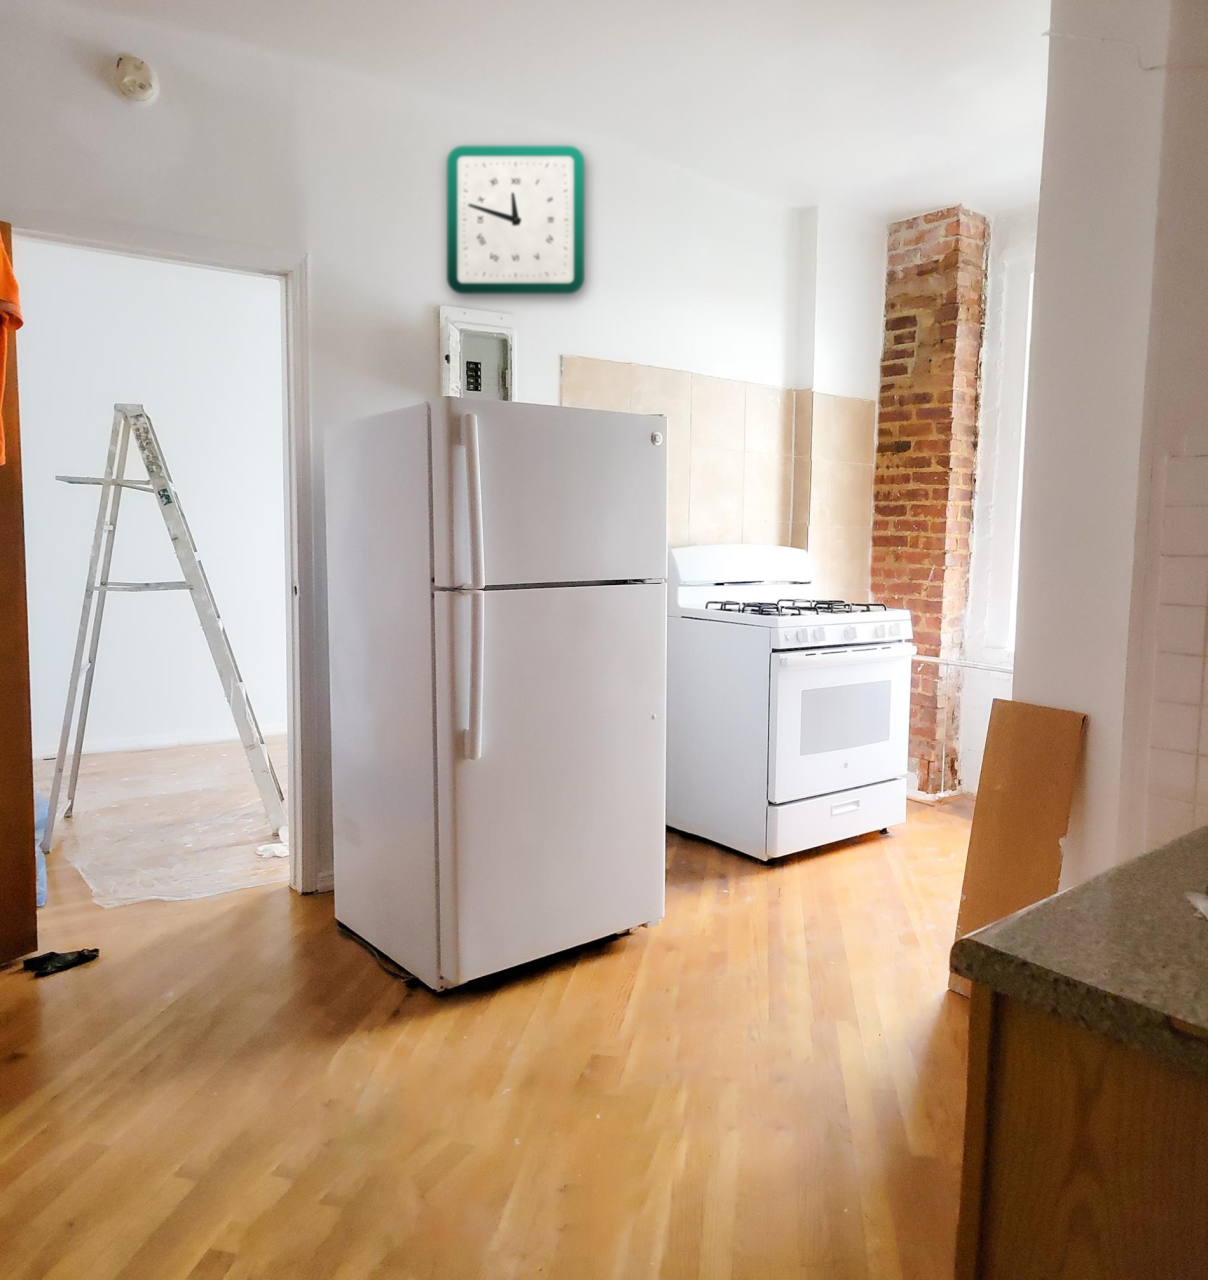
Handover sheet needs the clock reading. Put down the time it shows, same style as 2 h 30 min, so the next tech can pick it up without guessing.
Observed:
11 h 48 min
